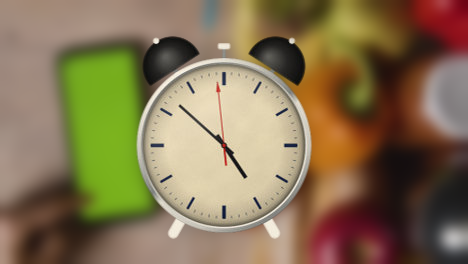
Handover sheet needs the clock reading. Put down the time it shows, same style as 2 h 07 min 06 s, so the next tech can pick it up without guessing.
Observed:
4 h 51 min 59 s
